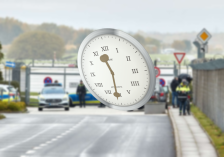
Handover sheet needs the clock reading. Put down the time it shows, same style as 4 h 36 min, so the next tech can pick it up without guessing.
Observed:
11 h 31 min
